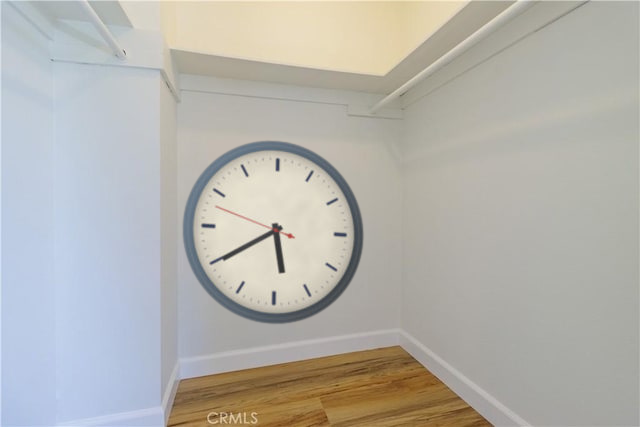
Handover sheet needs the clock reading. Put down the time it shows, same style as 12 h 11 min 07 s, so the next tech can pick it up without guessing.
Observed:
5 h 39 min 48 s
